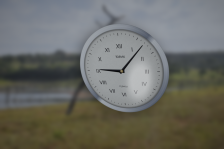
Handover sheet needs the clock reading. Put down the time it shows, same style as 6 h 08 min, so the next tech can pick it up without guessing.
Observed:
9 h 07 min
